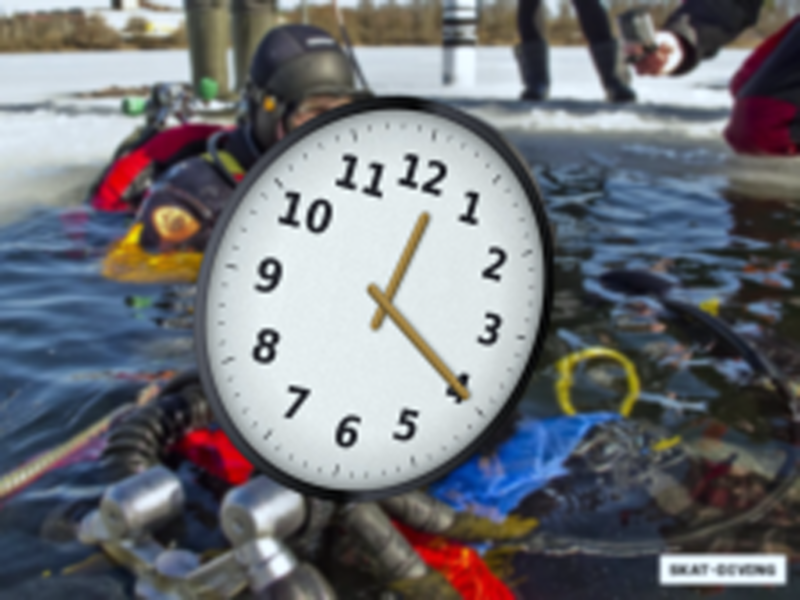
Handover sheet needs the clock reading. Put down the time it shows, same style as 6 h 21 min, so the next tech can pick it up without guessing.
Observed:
12 h 20 min
